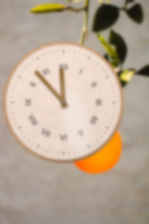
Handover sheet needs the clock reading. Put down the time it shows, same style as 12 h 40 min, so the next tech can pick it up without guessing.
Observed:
11 h 53 min
